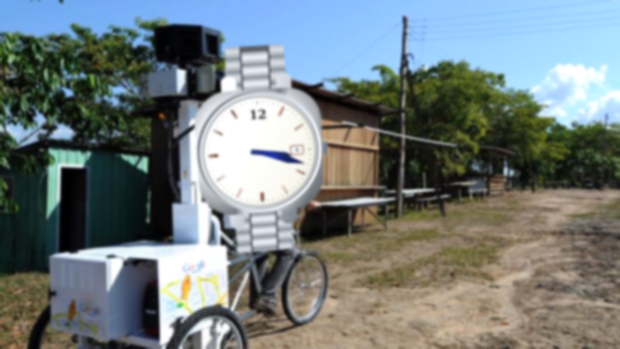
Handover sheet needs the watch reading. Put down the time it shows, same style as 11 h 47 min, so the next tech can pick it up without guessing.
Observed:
3 h 18 min
